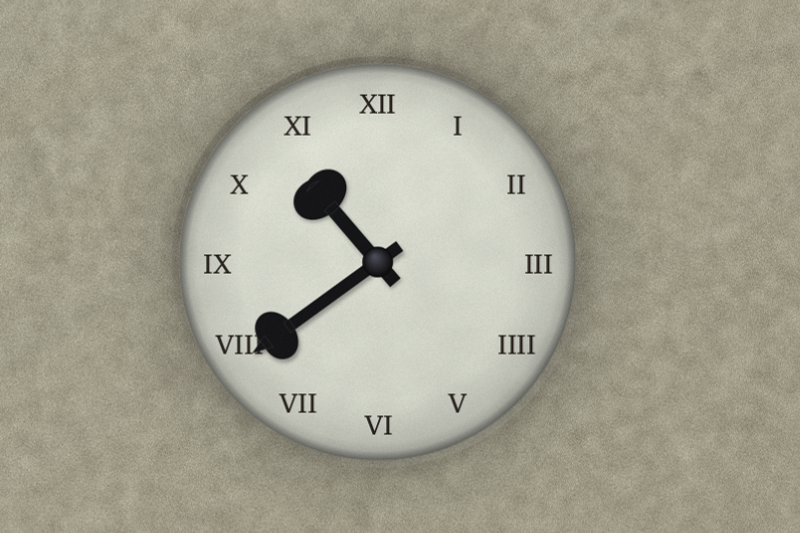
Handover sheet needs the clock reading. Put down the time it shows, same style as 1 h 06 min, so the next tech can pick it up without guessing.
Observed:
10 h 39 min
